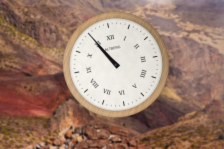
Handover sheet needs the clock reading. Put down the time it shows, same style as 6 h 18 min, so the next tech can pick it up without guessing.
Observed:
10 h 55 min
